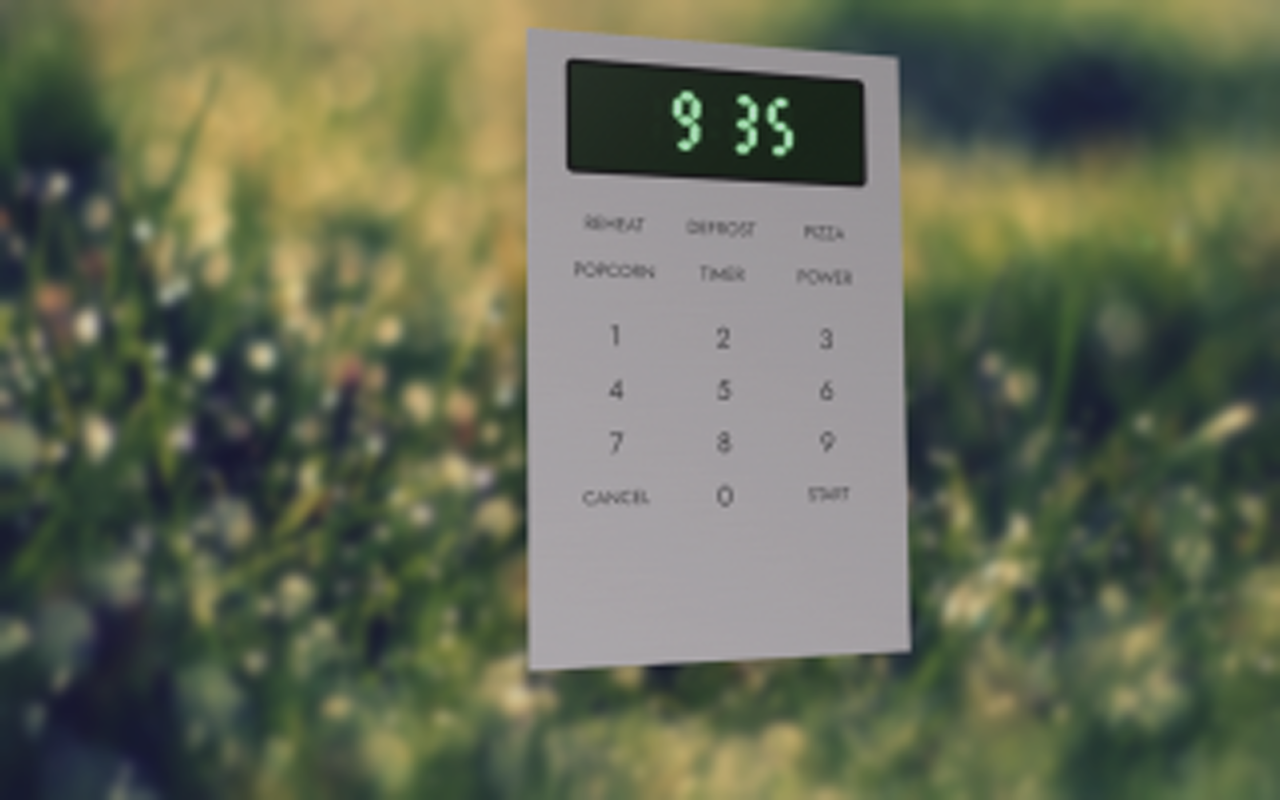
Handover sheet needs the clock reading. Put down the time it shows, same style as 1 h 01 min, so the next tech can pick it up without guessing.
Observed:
9 h 35 min
